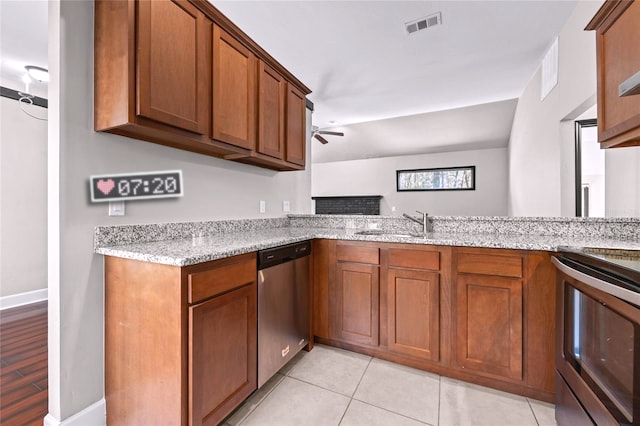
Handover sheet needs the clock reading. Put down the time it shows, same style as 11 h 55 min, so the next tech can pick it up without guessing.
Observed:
7 h 20 min
